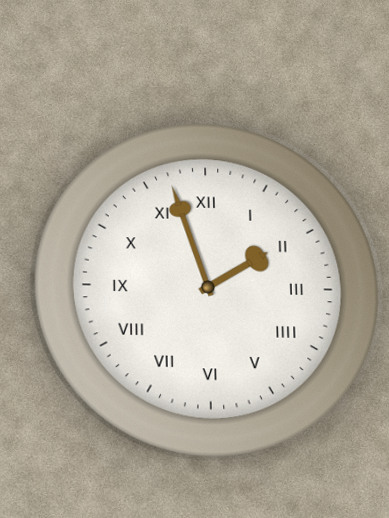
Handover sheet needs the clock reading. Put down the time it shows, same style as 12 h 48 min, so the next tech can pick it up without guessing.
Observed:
1 h 57 min
